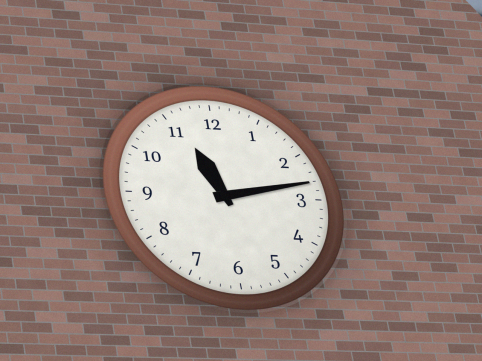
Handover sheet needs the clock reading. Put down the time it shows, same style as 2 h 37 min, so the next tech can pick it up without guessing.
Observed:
11 h 13 min
